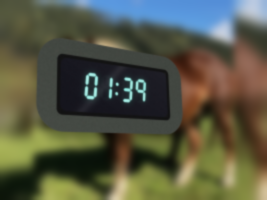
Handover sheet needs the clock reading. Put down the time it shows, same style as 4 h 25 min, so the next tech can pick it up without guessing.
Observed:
1 h 39 min
